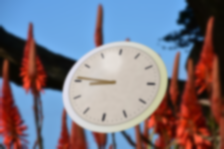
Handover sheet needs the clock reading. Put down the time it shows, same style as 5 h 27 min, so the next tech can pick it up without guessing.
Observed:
8 h 46 min
